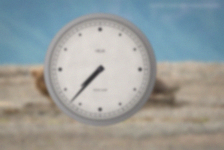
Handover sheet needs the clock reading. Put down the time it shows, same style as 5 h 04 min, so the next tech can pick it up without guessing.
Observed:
7 h 37 min
